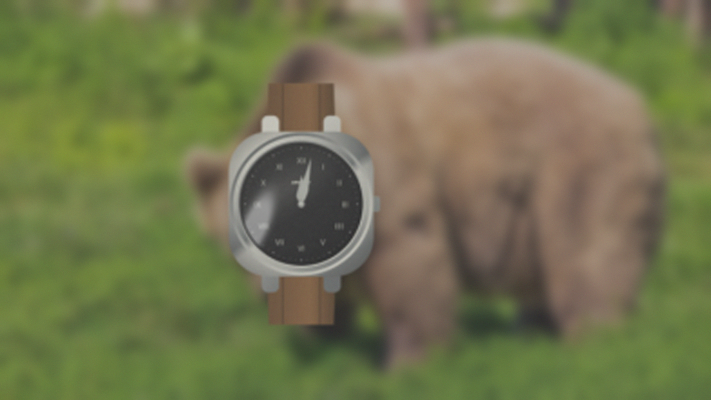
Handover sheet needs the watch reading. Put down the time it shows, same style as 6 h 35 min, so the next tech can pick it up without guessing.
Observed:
12 h 02 min
